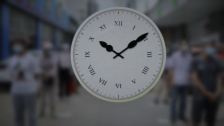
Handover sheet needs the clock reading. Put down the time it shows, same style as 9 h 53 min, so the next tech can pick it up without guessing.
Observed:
10 h 09 min
